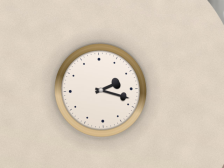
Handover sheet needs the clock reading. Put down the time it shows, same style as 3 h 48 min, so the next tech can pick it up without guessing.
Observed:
2 h 18 min
